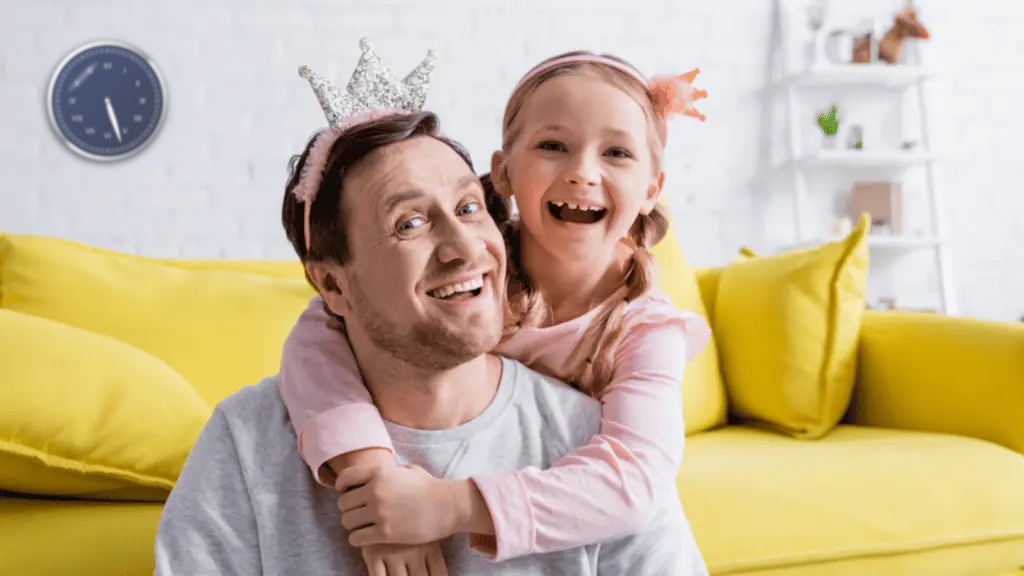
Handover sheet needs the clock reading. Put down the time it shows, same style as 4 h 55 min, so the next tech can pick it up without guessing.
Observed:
5 h 27 min
